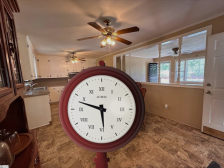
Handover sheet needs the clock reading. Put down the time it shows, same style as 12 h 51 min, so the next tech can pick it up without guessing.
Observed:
5 h 48 min
